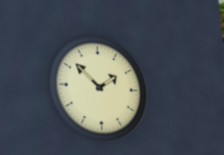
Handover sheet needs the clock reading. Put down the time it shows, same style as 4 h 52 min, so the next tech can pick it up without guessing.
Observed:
1 h 52 min
